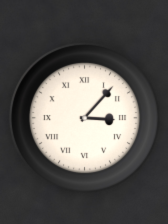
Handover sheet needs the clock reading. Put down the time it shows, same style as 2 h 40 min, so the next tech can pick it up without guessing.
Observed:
3 h 07 min
